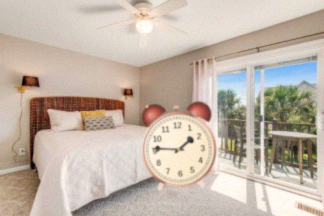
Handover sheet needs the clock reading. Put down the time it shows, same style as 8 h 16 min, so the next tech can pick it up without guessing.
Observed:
1 h 46 min
